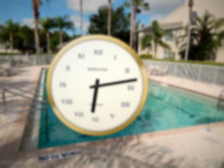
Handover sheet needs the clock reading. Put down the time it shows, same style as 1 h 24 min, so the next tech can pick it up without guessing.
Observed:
6 h 13 min
